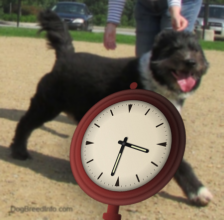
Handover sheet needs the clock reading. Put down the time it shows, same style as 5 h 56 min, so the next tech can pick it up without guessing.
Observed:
3 h 32 min
